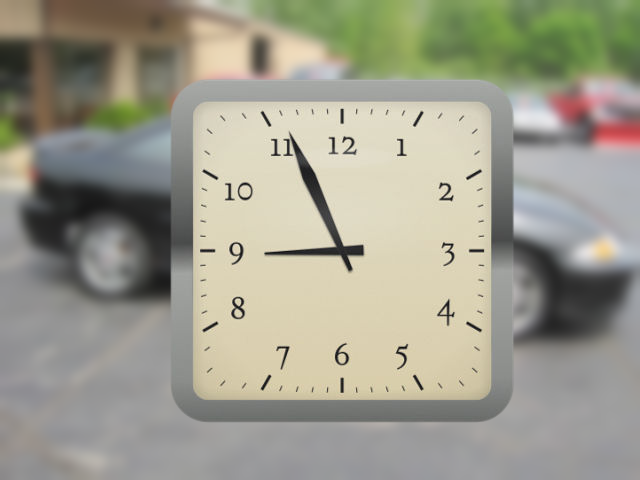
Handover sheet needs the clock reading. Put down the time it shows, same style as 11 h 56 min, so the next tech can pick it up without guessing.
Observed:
8 h 56 min
